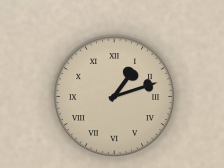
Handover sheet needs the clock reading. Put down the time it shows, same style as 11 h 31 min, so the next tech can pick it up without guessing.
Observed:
1 h 12 min
